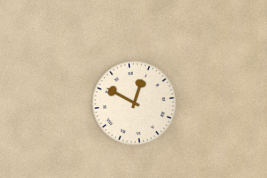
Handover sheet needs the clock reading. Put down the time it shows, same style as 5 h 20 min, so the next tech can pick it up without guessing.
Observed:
12 h 51 min
